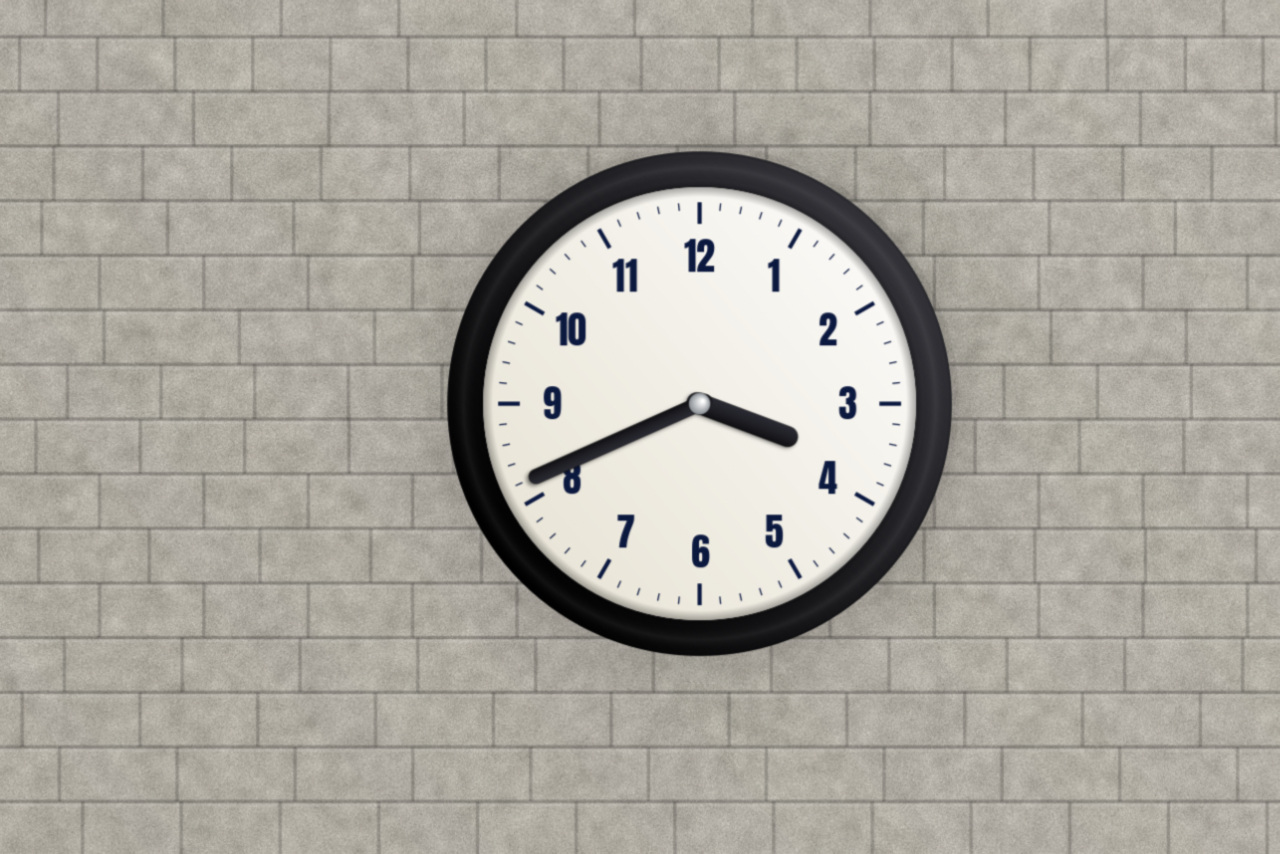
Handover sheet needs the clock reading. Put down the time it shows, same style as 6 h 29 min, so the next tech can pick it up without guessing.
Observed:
3 h 41 min
